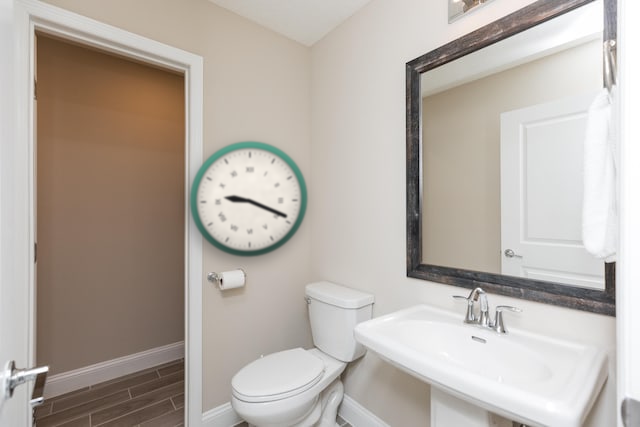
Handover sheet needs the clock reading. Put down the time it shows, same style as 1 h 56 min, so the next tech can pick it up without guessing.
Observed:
9 h 19 min
